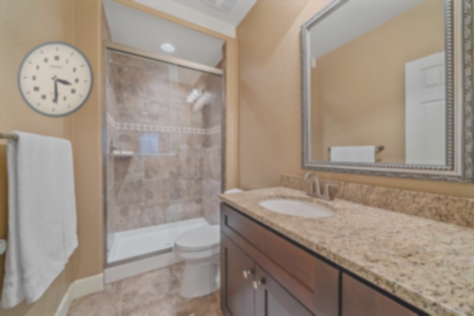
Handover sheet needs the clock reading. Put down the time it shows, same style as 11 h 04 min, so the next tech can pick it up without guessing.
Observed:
3 h 29 min
